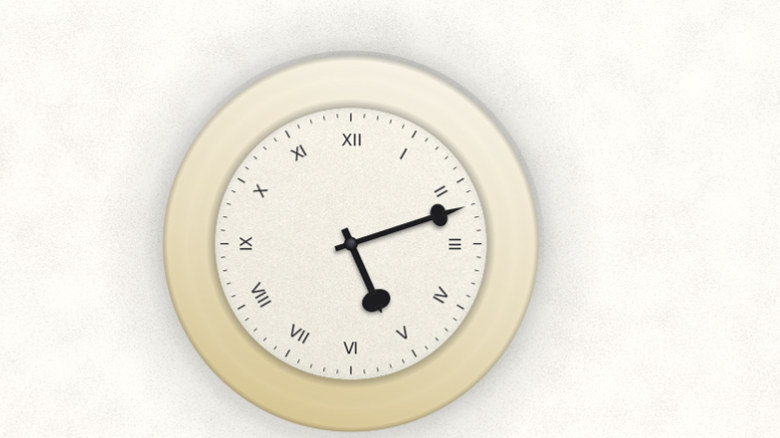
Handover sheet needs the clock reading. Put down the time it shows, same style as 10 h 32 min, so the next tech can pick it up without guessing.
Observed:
5 h 12 min
